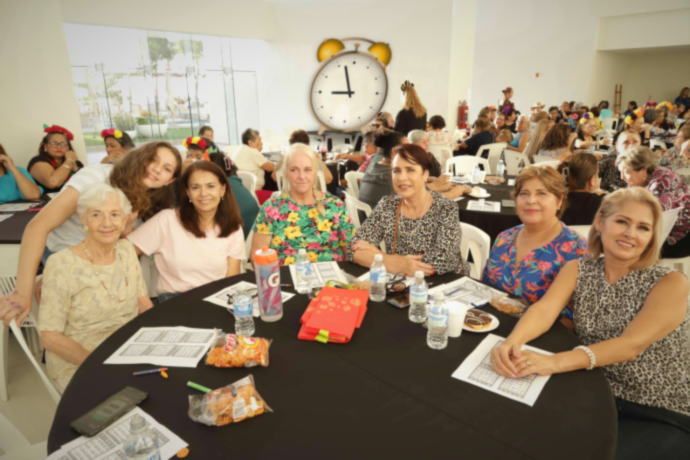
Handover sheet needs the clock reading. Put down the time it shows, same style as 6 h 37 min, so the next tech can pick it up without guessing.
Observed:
8 h 57 min
